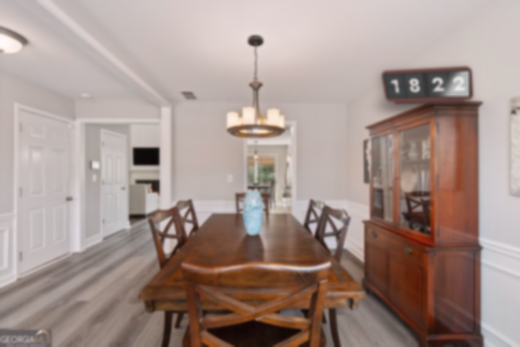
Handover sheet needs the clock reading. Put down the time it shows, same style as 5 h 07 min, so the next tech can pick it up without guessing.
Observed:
18 h 22 min
